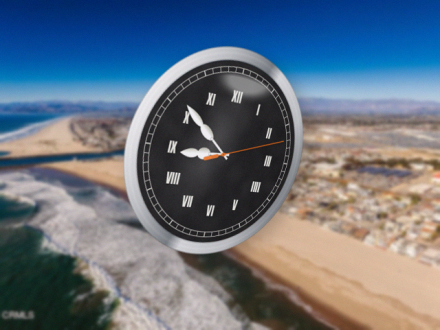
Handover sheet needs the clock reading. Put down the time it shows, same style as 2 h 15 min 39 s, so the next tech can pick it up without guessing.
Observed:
8 h 51 min 12 s
